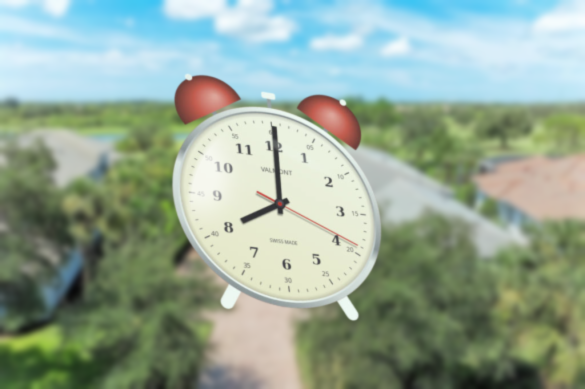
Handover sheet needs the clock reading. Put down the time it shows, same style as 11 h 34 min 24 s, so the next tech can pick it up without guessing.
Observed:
8 h 00 min 19 s
